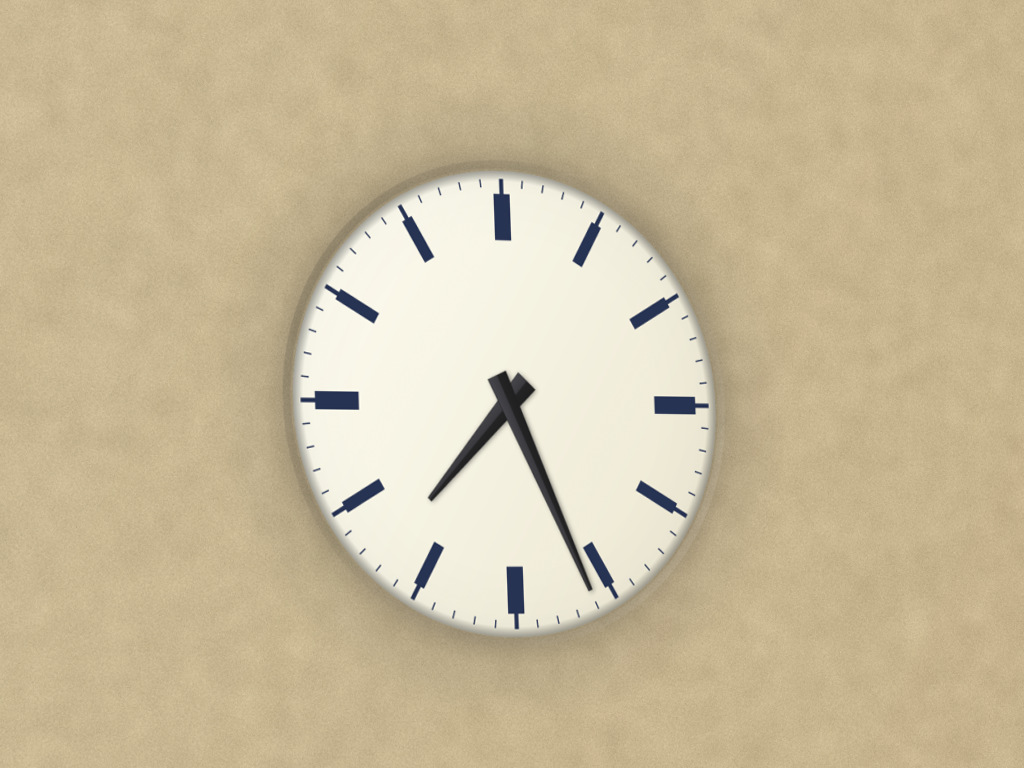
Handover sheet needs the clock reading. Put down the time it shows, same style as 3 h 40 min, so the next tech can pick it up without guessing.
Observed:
7 h 26 min
